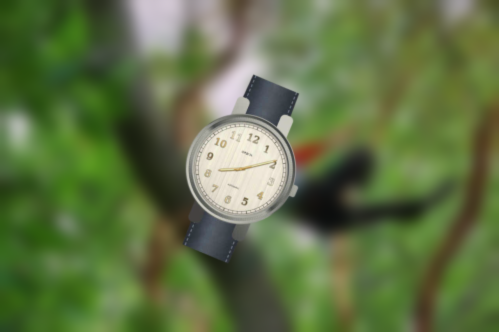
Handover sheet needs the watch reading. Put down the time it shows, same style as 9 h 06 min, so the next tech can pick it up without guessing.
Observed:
8 h 09 min
